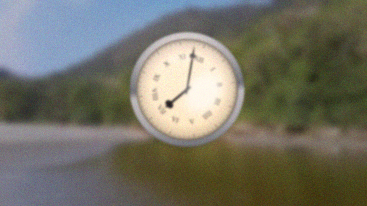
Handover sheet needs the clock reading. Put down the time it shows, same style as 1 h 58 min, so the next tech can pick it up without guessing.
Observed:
6 h 58 min
